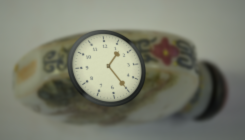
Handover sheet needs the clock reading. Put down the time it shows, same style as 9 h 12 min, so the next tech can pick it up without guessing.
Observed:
1 h 25 min
